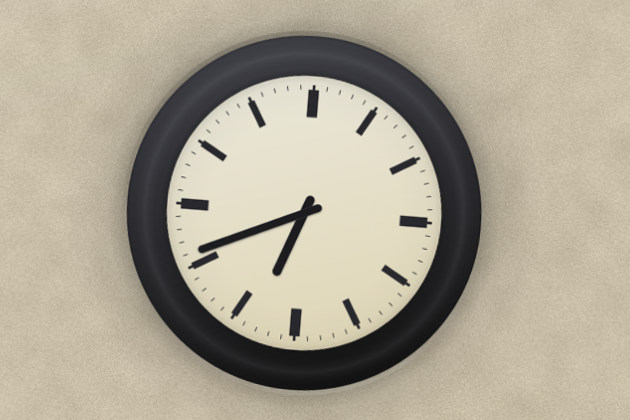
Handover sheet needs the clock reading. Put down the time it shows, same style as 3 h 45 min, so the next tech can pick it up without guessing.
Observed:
6 h 41 min
